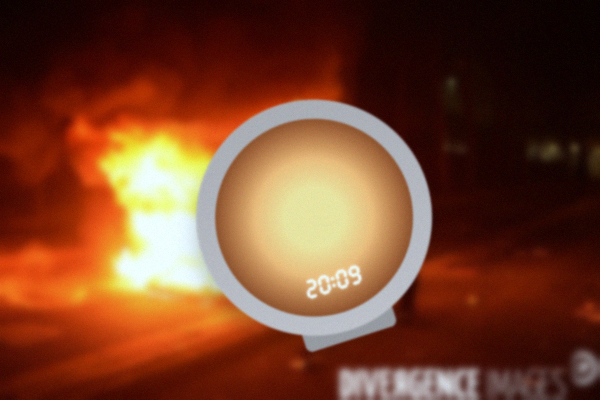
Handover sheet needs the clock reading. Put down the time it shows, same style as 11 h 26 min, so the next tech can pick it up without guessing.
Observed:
20 h 09 min
